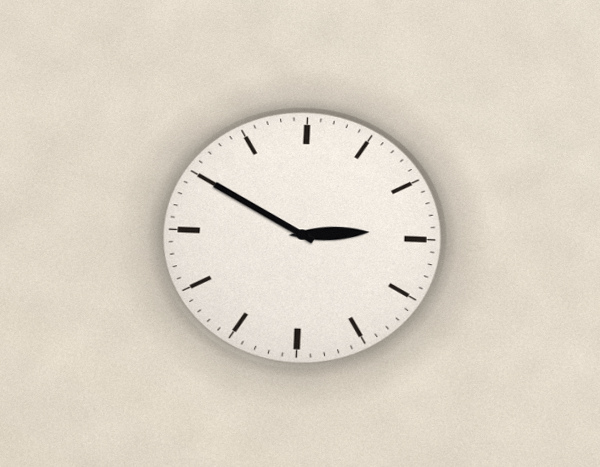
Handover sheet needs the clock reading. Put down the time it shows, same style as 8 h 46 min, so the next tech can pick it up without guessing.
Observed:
2 h 50 min
